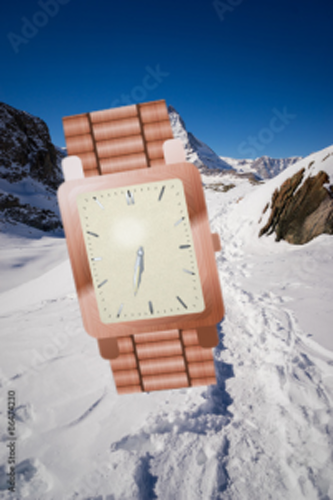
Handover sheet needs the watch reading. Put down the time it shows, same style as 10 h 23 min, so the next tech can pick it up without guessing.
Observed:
6 h 33 min
